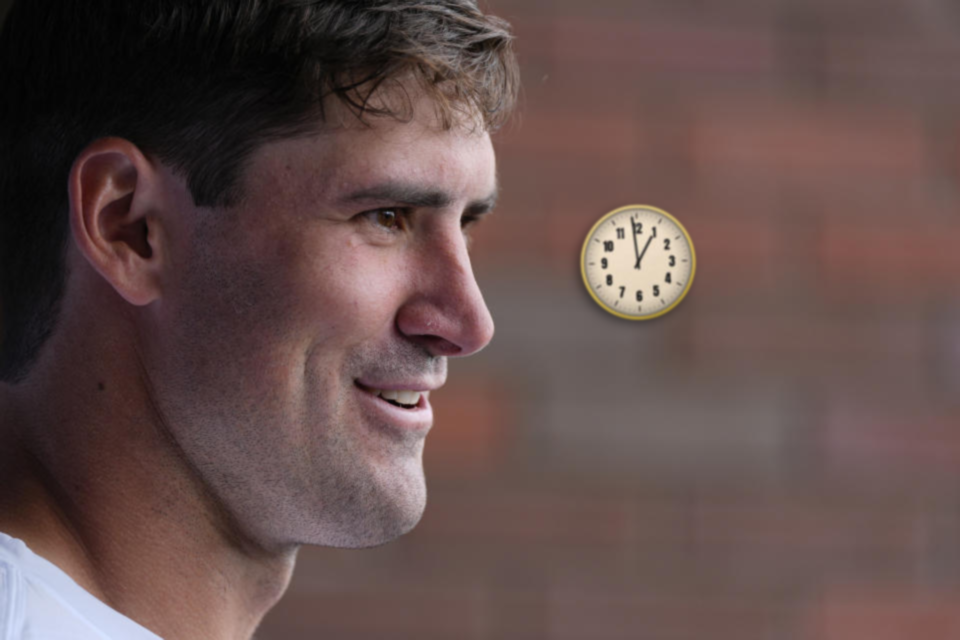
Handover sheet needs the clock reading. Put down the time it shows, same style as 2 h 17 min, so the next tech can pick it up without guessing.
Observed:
12 h 59 min
